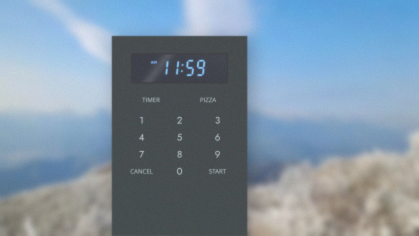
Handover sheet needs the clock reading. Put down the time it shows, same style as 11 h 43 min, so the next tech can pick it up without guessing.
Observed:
11 h 59 min
